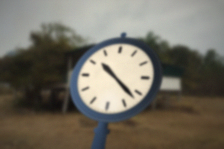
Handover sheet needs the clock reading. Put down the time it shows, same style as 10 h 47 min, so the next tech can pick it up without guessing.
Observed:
10 h 22 min
